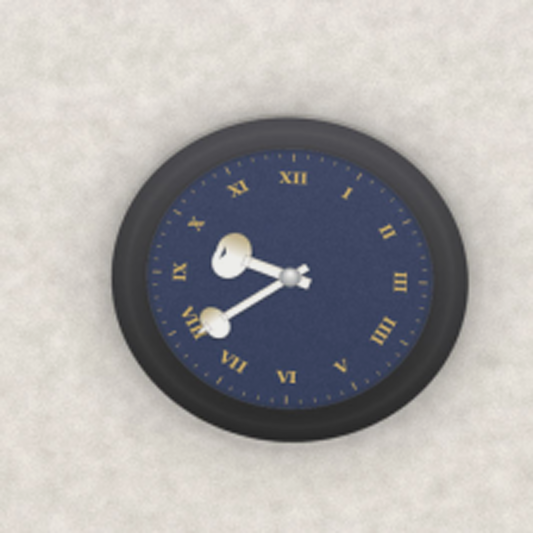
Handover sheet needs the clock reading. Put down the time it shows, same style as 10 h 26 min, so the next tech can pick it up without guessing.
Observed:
9 h 39 min
